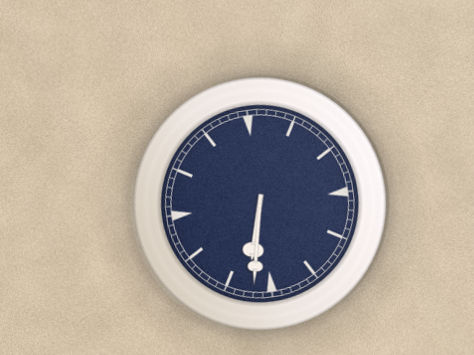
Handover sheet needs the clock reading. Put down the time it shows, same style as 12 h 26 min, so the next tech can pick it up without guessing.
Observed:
6 h 32 min
